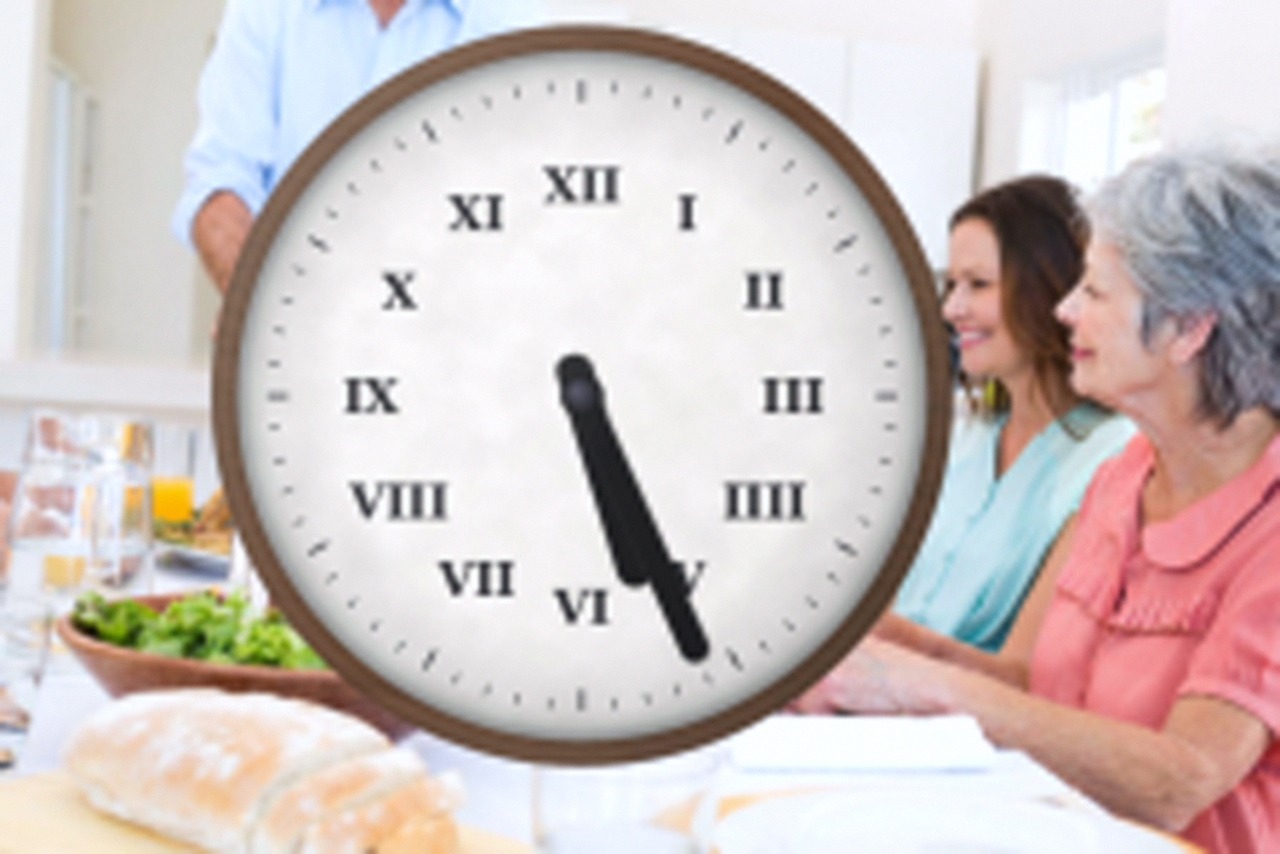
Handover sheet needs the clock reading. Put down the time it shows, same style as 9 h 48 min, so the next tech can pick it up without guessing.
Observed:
5 h 26 min
